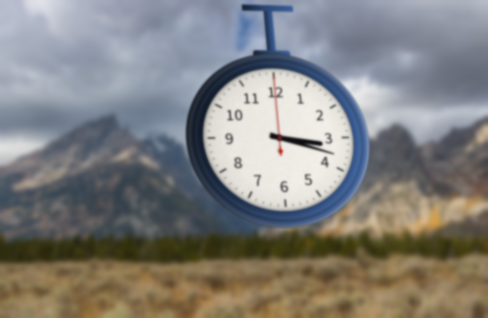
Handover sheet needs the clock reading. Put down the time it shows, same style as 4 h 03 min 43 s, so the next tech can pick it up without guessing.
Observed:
3 h 18 min 00 s
